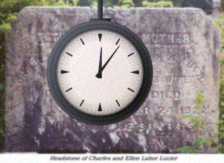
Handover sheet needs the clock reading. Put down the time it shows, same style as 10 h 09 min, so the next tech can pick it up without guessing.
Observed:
12 h 06 min
